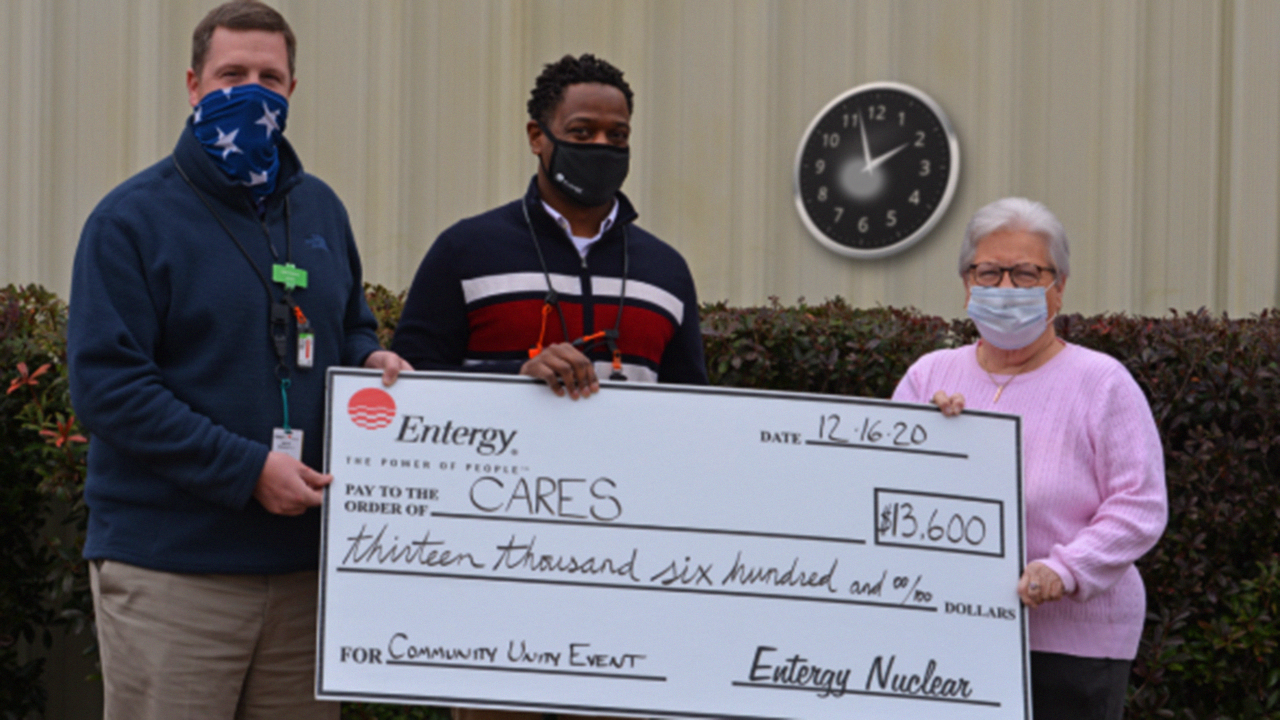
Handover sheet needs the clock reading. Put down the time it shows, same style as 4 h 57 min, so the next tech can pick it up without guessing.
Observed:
1 h 57 min
